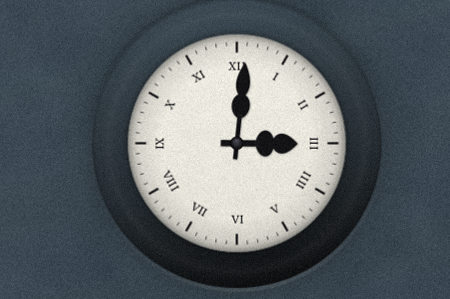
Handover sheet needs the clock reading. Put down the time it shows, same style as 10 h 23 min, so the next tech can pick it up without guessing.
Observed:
3 h 01 min
